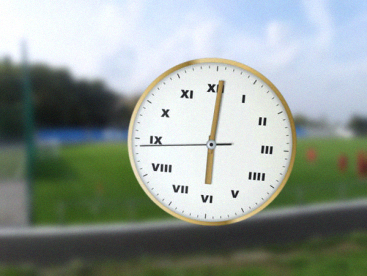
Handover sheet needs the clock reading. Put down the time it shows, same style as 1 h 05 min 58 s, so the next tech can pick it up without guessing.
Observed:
6 h 00 min 44 s
